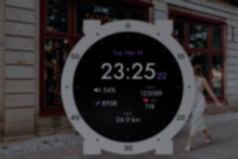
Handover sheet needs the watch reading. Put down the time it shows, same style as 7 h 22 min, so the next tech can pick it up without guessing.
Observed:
23 h 25 min
